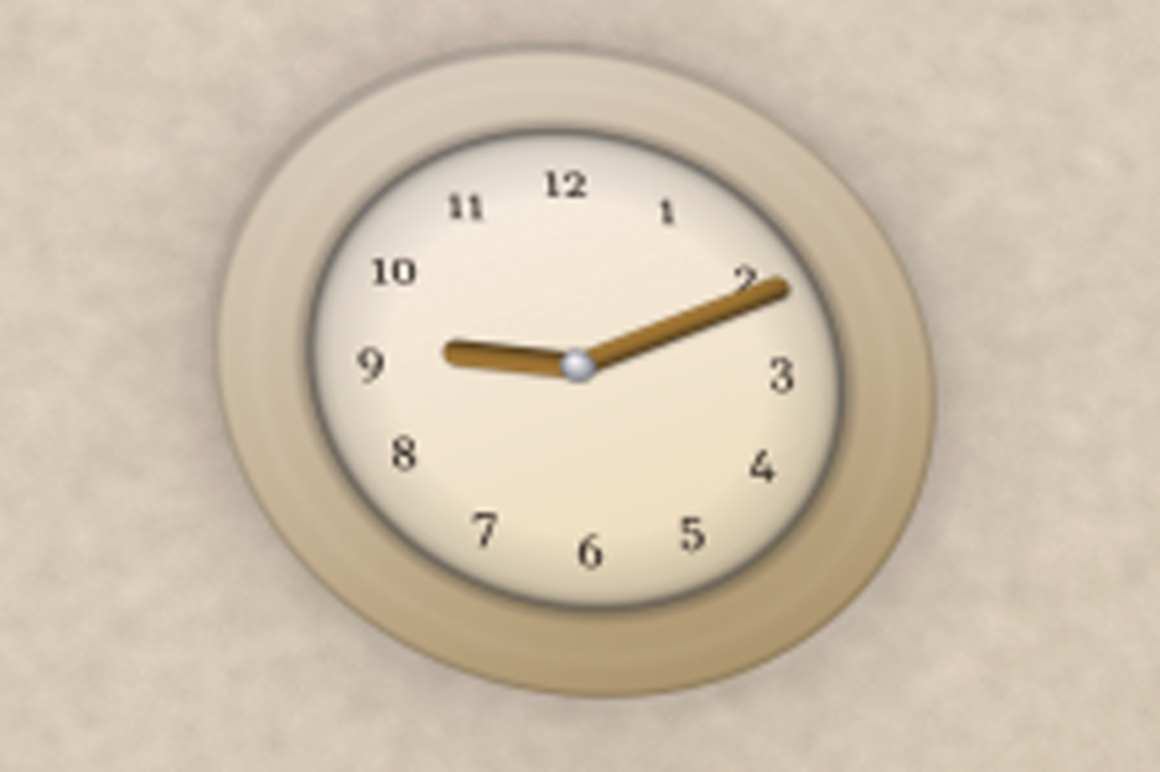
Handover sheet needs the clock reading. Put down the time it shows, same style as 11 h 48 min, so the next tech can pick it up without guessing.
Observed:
9 h 11 min
